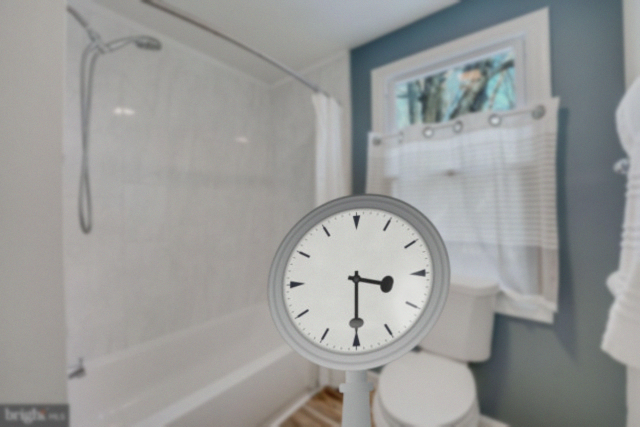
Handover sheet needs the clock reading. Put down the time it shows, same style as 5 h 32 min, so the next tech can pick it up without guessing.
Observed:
3 h 30 min
